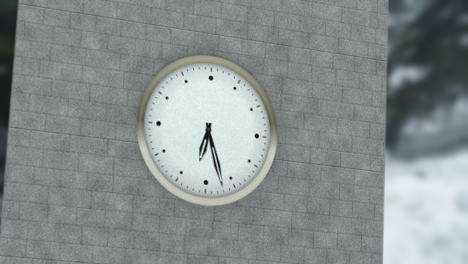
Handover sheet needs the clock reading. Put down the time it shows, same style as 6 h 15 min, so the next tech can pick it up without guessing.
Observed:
6 h 27 min
